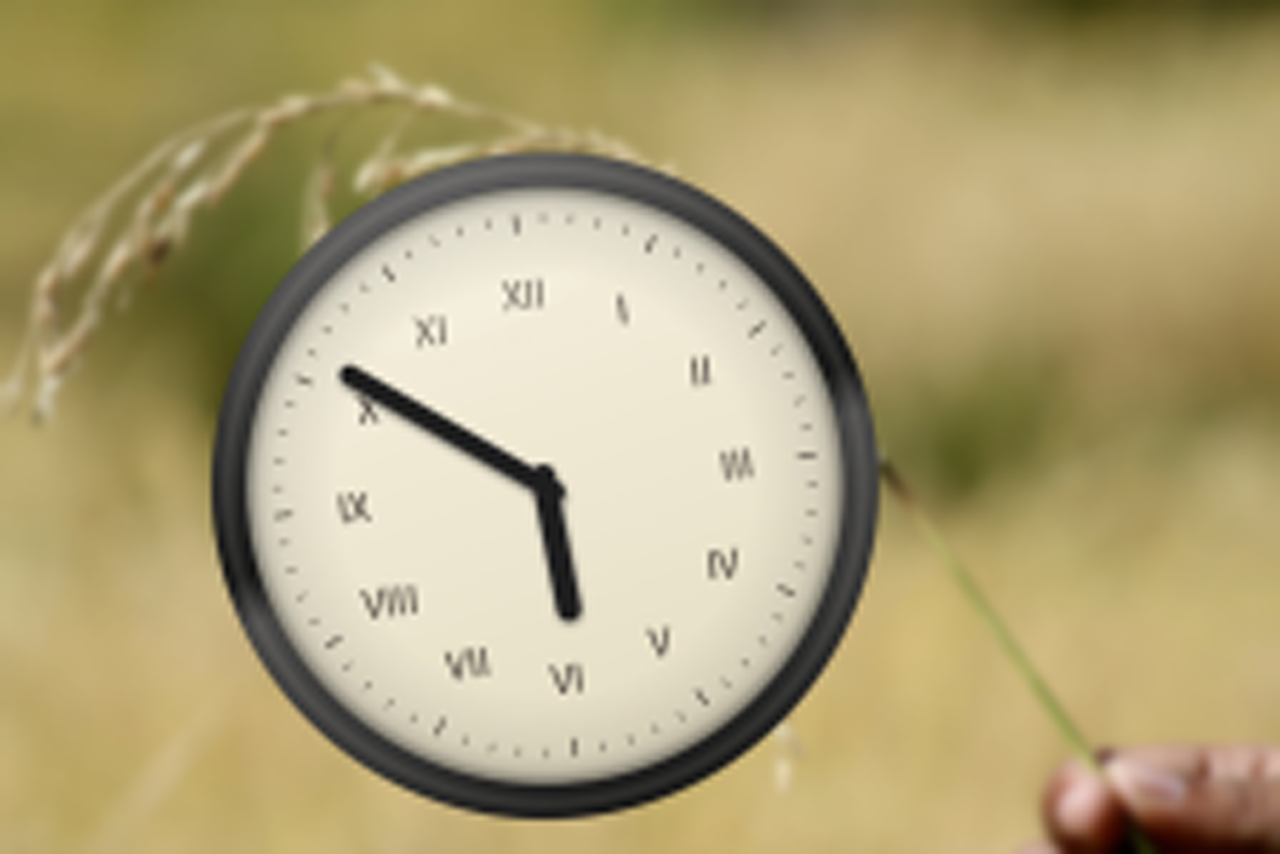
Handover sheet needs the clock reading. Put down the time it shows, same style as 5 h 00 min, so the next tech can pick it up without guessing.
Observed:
5 h 51 min
